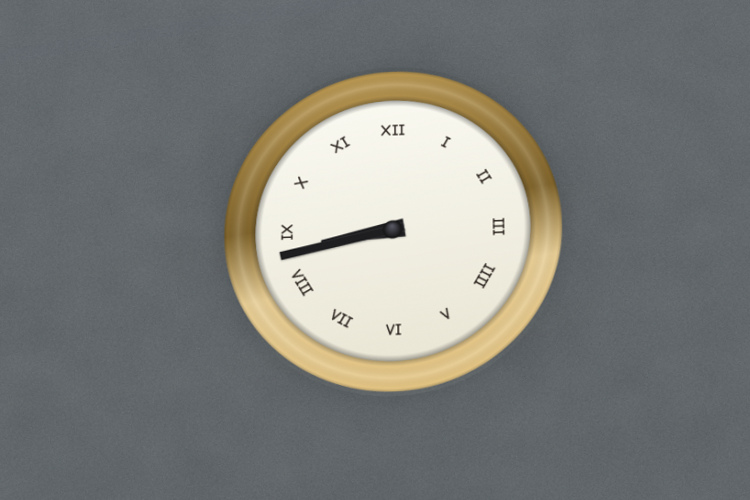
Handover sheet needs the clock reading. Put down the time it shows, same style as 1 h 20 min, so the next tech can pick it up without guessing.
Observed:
8 h 43 min
